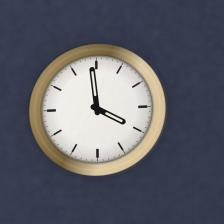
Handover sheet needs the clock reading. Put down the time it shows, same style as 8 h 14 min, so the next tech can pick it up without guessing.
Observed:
3 h 59 min
